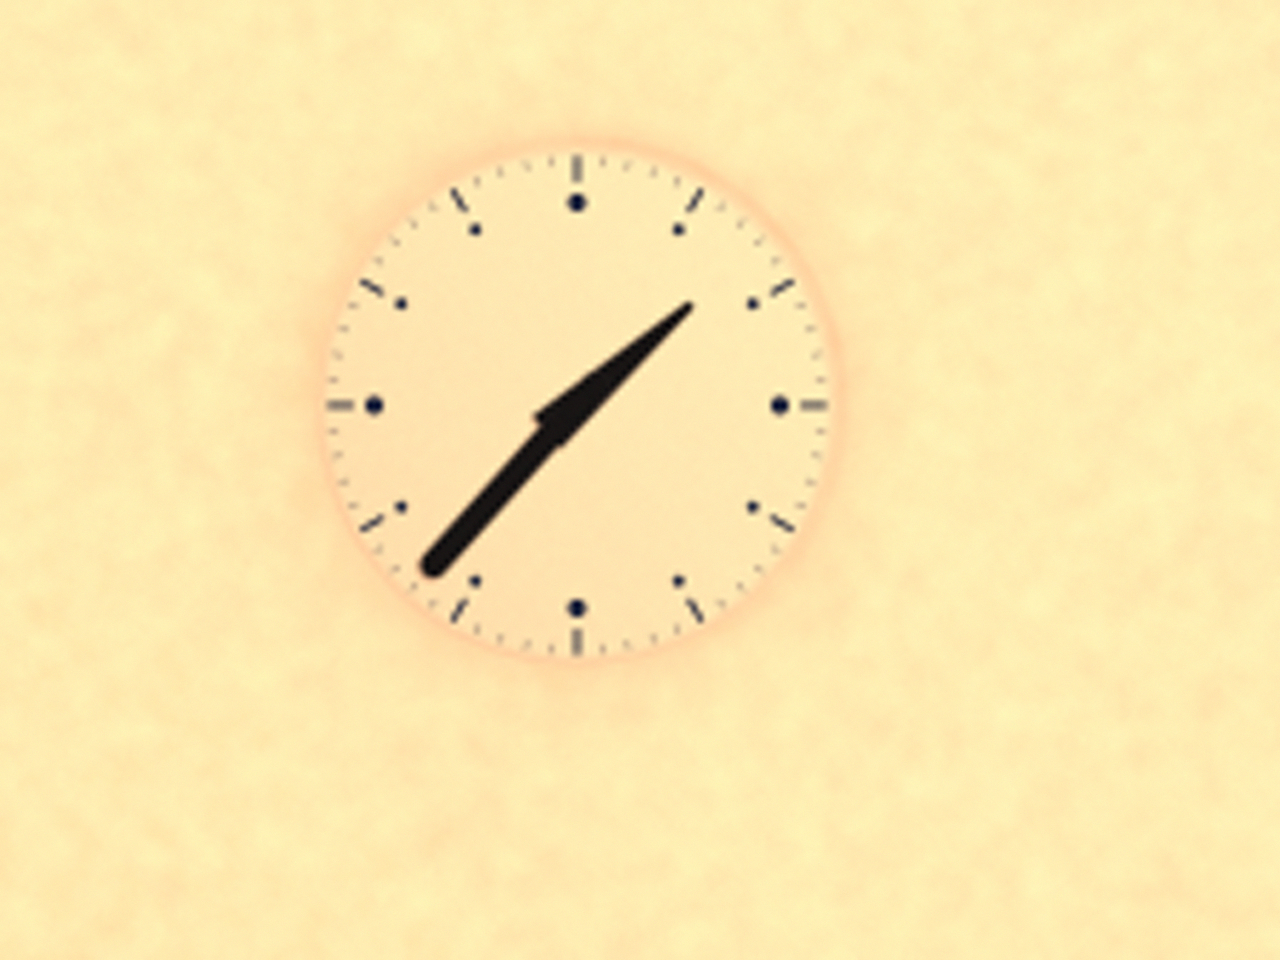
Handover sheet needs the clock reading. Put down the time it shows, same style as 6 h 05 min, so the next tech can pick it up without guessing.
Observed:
1 h 37 min
